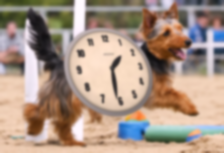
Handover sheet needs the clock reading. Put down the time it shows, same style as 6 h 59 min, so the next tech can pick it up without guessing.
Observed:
1 h 31 min
